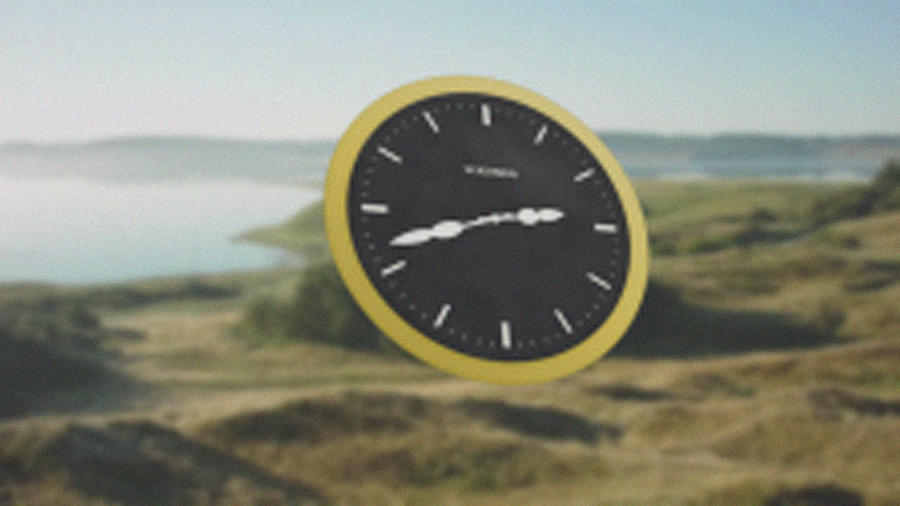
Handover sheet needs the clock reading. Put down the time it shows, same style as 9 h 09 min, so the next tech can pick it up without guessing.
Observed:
2 h 42 min
